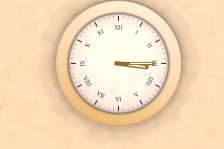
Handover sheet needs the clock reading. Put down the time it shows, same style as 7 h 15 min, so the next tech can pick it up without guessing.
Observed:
3 h 15 min
